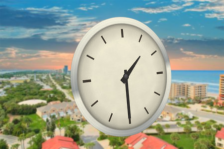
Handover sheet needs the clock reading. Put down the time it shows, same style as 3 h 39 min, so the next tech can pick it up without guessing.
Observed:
1 h 30 min
